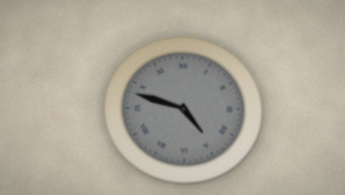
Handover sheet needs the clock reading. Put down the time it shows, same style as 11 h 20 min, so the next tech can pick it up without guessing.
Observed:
4 h 48 min
